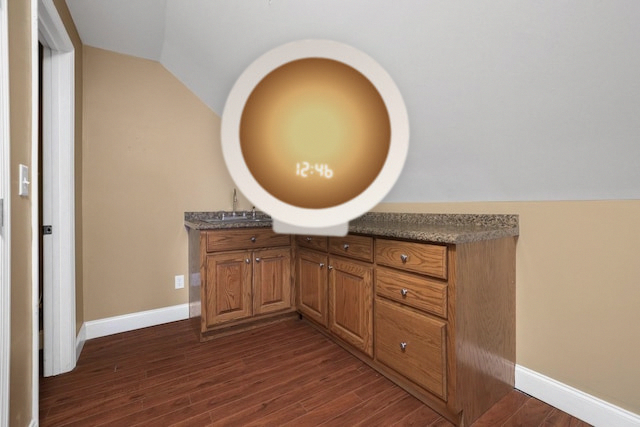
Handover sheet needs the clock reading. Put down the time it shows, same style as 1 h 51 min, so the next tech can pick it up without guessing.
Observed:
12 h 46 min
